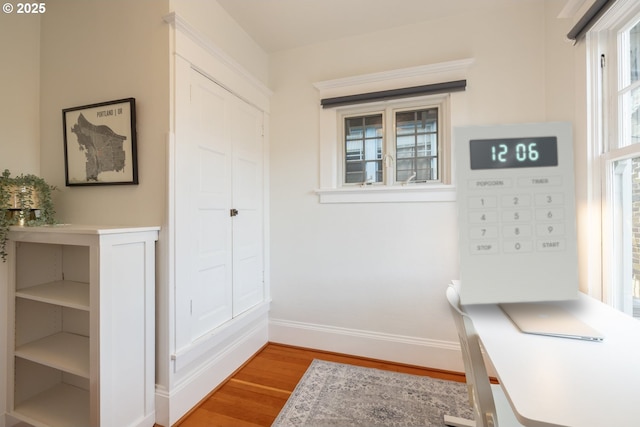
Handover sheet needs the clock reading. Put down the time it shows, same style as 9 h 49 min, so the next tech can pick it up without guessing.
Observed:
12 h 06 min
